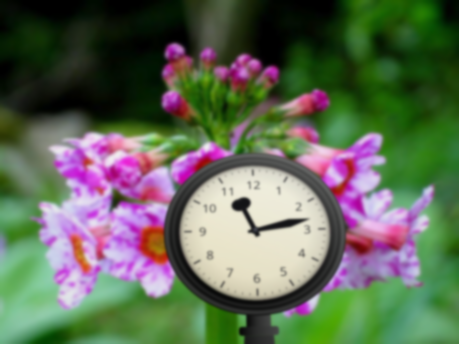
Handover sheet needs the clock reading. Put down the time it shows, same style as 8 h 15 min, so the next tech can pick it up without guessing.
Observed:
11 h 13 min
